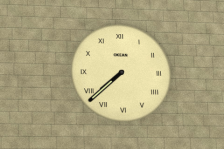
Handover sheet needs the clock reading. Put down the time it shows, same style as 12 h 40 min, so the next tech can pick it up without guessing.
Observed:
7 h 38 min
